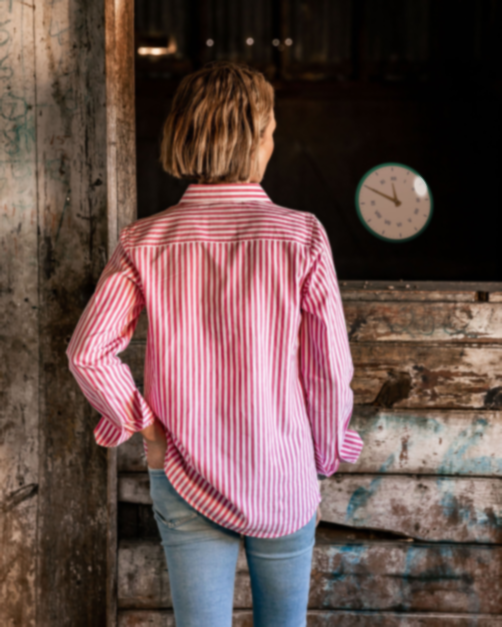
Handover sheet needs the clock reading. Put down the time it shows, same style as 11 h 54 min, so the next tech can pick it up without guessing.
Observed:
11 h 50 min
